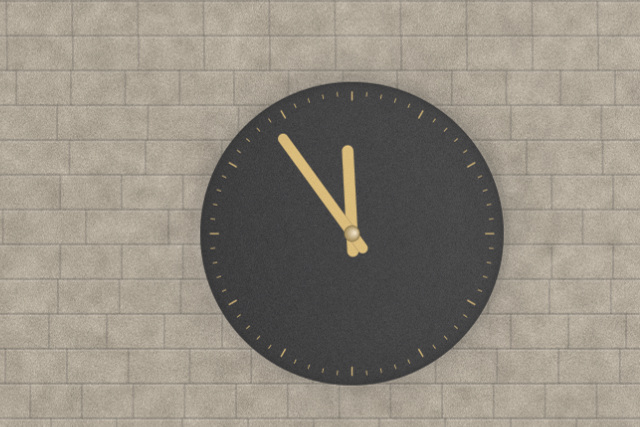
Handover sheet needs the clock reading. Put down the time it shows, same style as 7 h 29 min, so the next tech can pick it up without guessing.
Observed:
11 h 54 min
